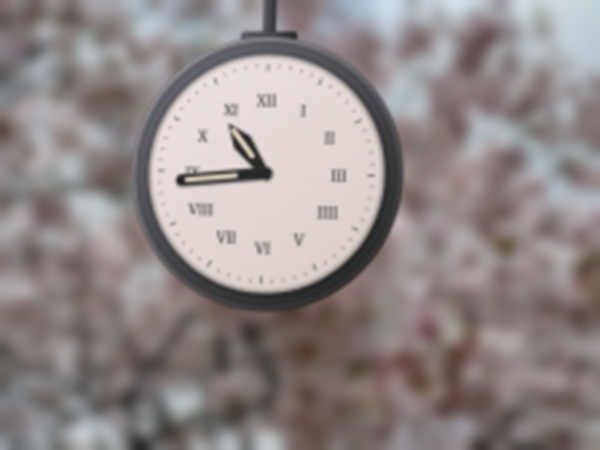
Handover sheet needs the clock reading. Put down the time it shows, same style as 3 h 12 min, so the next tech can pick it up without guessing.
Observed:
10 h 44 min
